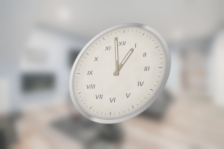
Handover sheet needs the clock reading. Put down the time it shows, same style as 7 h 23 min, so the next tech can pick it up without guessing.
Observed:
12 h 58 min
